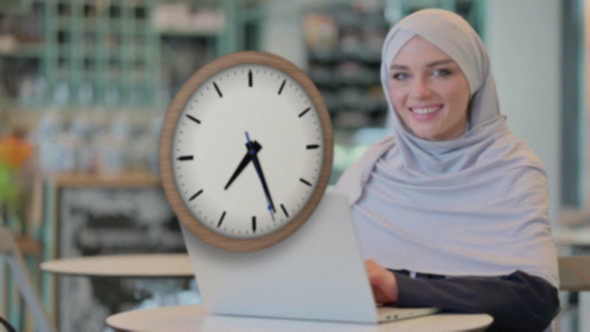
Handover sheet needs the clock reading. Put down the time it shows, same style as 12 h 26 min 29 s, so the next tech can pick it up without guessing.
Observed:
7 h 26 min 27 s
